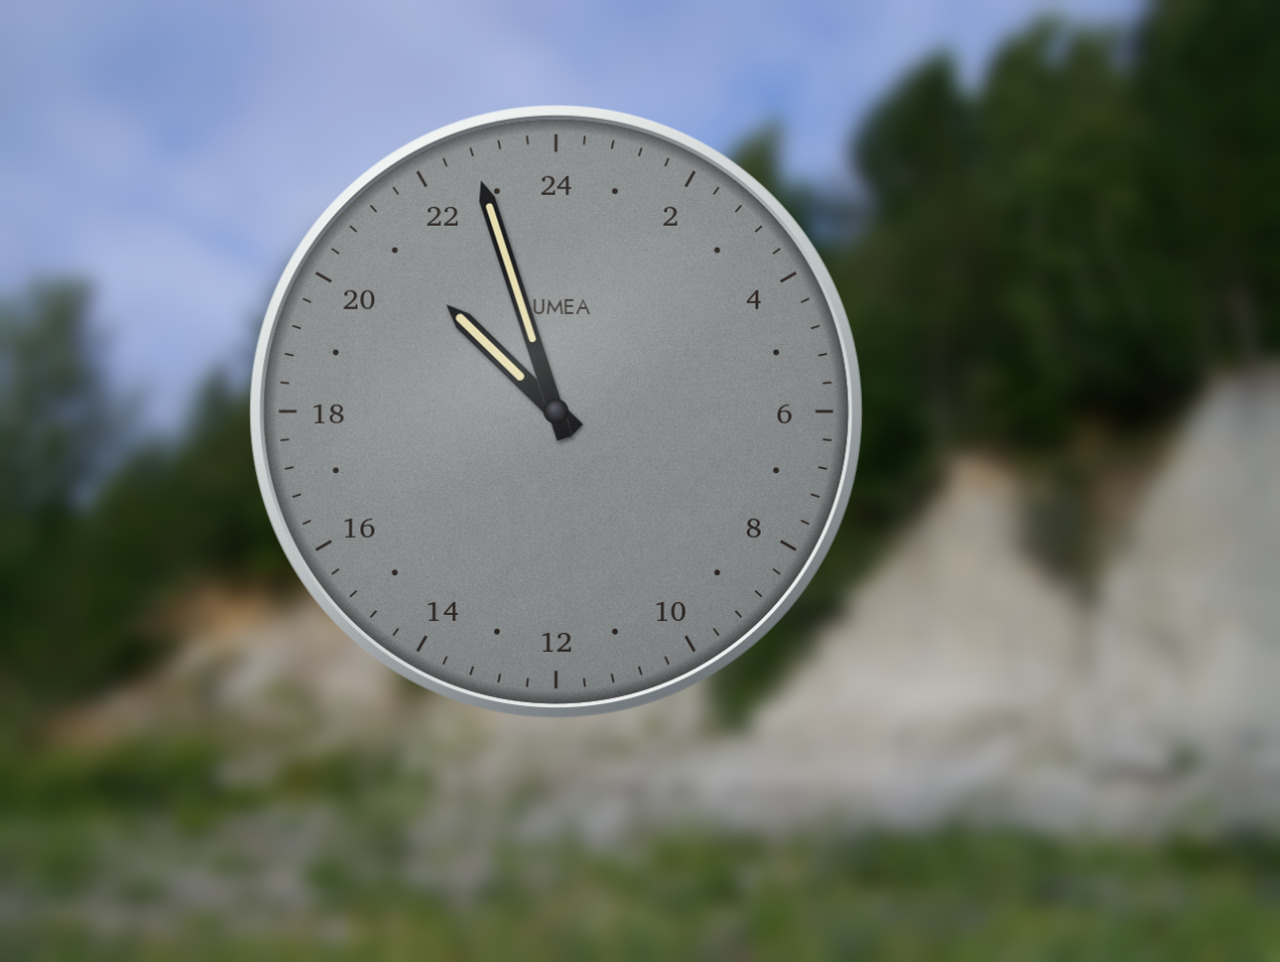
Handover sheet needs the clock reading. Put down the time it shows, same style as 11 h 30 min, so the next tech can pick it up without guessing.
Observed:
20 h 57 min
